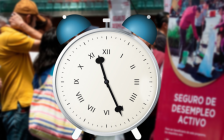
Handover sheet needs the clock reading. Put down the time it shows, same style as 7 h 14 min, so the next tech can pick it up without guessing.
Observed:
11 h 26 min
